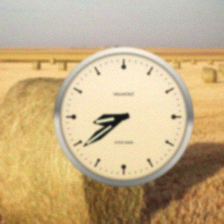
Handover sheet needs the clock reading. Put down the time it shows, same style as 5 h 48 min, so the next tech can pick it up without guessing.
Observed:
8 h 39 min
